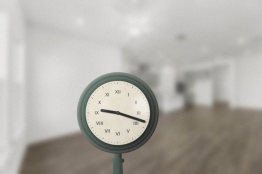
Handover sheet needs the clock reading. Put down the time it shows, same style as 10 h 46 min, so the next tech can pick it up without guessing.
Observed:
9 h 18 min
